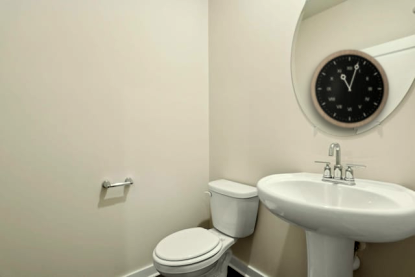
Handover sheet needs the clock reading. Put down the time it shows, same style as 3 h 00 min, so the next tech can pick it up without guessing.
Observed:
11 h 03 min
